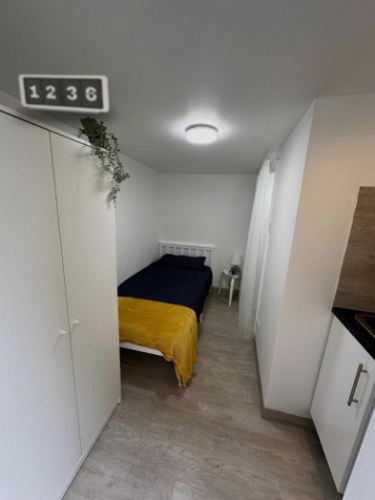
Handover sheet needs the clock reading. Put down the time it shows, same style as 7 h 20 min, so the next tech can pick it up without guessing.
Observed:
12 h 36 min
